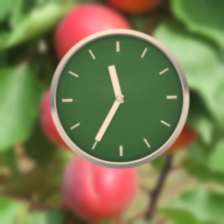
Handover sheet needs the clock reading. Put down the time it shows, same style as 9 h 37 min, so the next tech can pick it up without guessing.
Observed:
11 h 35 min
